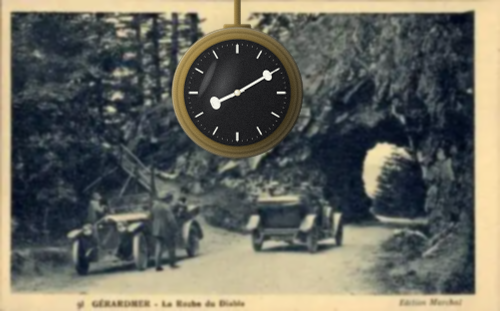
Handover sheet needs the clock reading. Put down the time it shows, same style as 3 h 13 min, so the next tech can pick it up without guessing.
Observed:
8 h 10 min
